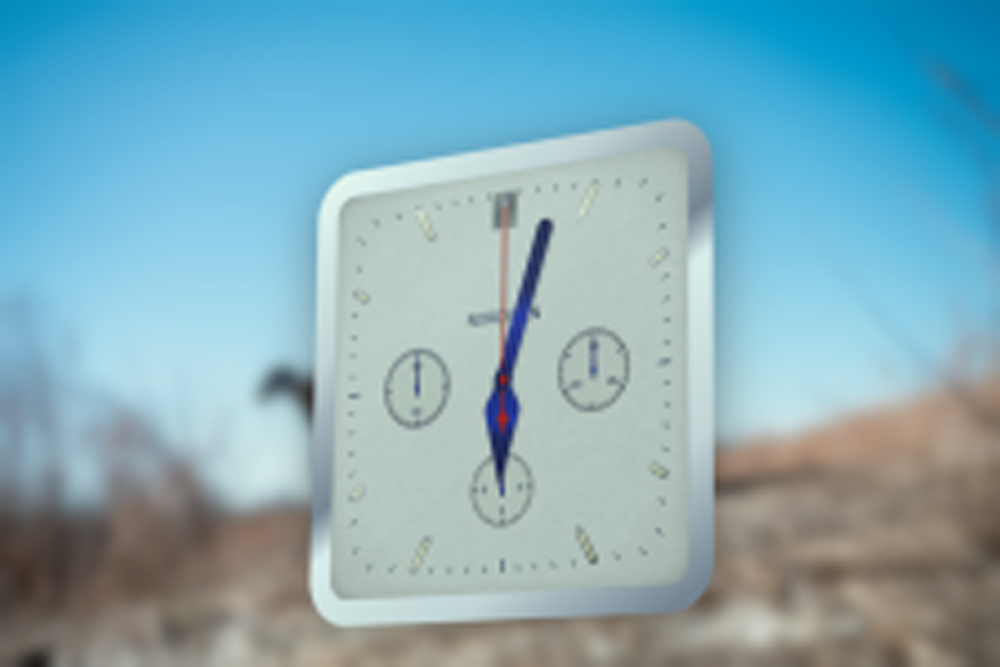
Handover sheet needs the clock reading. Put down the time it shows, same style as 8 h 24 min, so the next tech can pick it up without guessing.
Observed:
6 h 03 min
